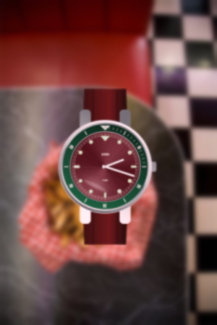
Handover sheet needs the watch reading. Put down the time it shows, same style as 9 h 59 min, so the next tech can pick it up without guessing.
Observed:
2 h 18 min
